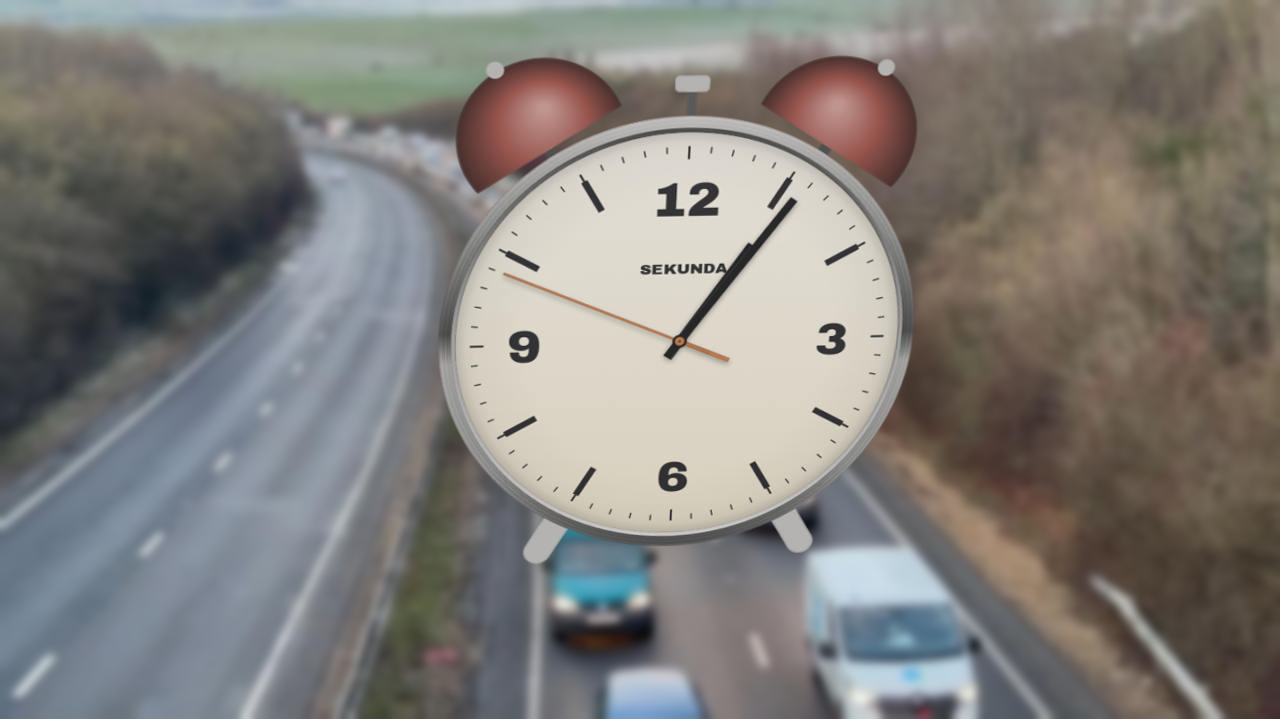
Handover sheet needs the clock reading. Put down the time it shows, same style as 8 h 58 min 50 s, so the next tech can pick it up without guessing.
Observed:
1 h 05 min 49 s
